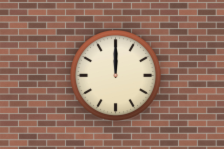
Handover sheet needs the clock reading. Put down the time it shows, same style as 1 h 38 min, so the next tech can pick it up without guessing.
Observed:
12 h 00 min
